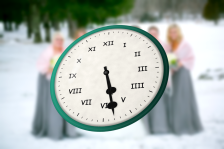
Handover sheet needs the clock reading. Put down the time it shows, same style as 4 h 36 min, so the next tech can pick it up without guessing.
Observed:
5 h 28 min
